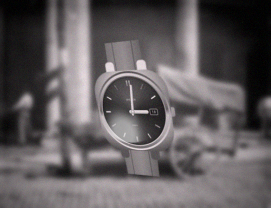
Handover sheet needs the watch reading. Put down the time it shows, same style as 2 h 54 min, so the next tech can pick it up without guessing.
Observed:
3 h 01 min
